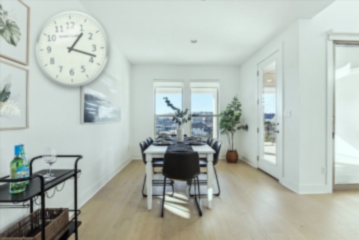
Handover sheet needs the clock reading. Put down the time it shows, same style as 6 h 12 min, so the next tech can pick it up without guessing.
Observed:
1 h 18 min
